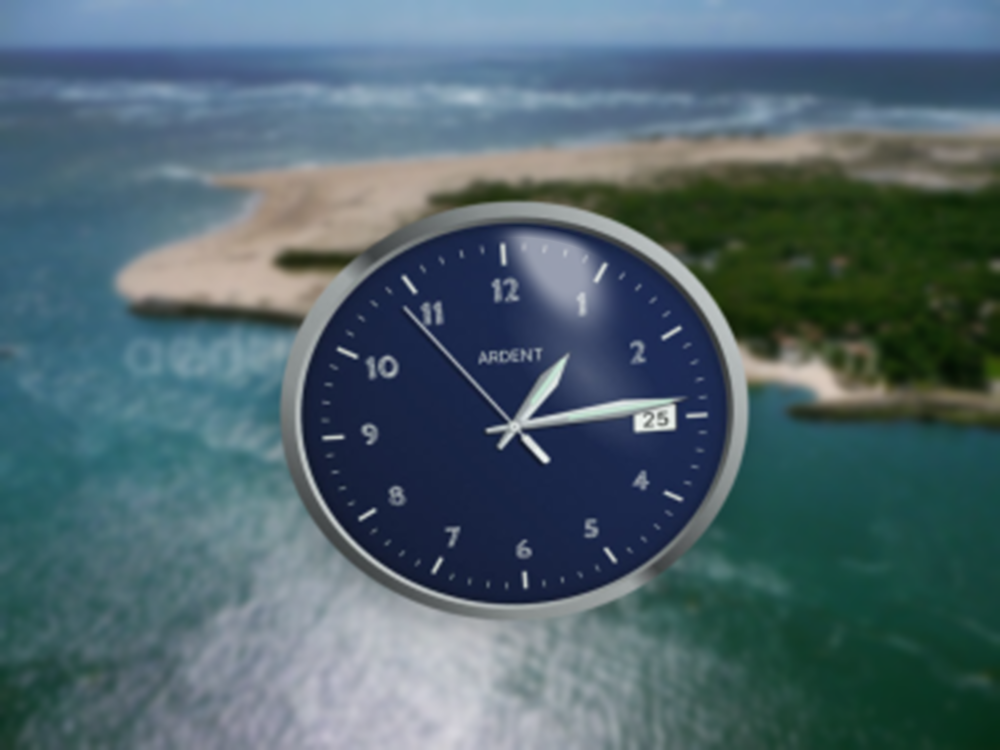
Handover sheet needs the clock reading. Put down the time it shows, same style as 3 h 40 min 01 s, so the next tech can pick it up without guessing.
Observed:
1 h 13 min 54 s
